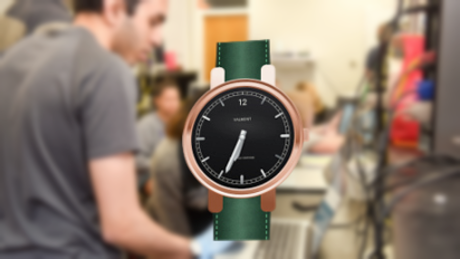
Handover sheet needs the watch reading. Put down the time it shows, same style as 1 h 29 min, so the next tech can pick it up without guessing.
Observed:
6 h 34 min
